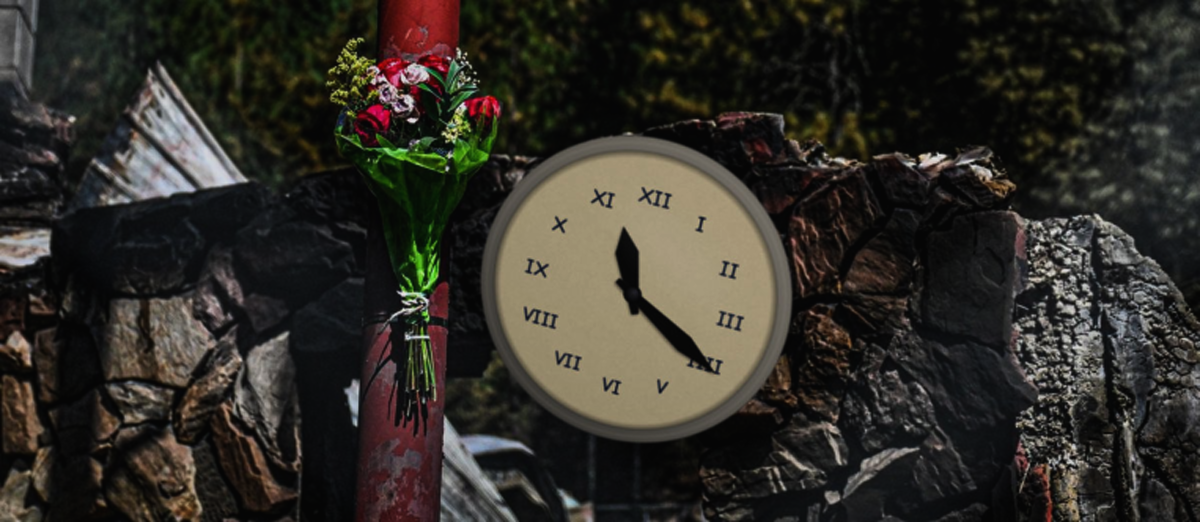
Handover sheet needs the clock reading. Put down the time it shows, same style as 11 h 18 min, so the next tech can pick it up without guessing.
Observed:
11 h 20 min
